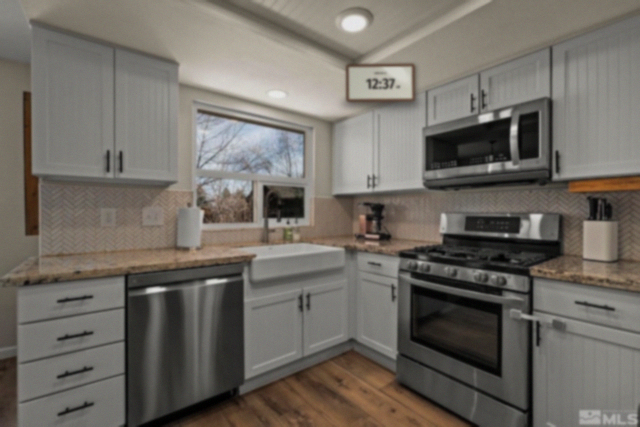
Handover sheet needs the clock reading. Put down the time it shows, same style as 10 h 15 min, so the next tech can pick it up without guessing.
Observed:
12 h 37 min
